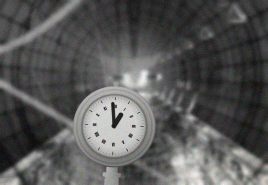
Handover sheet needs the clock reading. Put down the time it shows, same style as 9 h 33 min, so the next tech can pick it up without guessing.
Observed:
12 h 59 min
